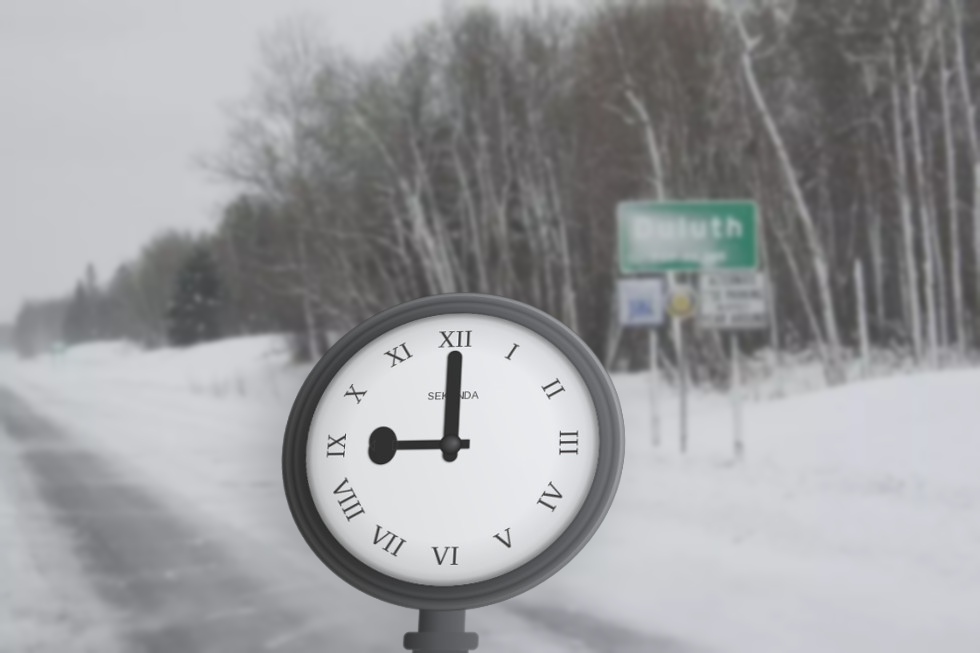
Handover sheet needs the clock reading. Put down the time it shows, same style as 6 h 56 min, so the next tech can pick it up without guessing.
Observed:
9 h 00 min
